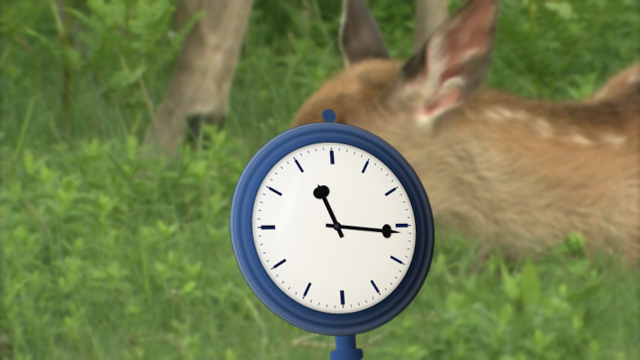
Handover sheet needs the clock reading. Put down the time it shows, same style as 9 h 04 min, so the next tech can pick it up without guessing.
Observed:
11 h 16 min
